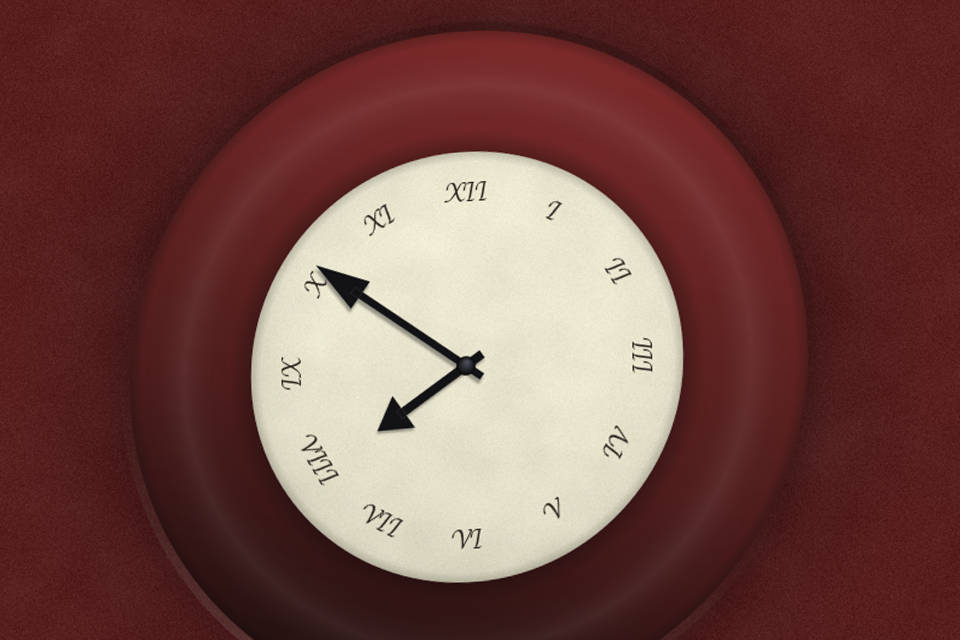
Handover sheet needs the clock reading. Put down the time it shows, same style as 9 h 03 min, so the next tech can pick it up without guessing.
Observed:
7 h 51 min
